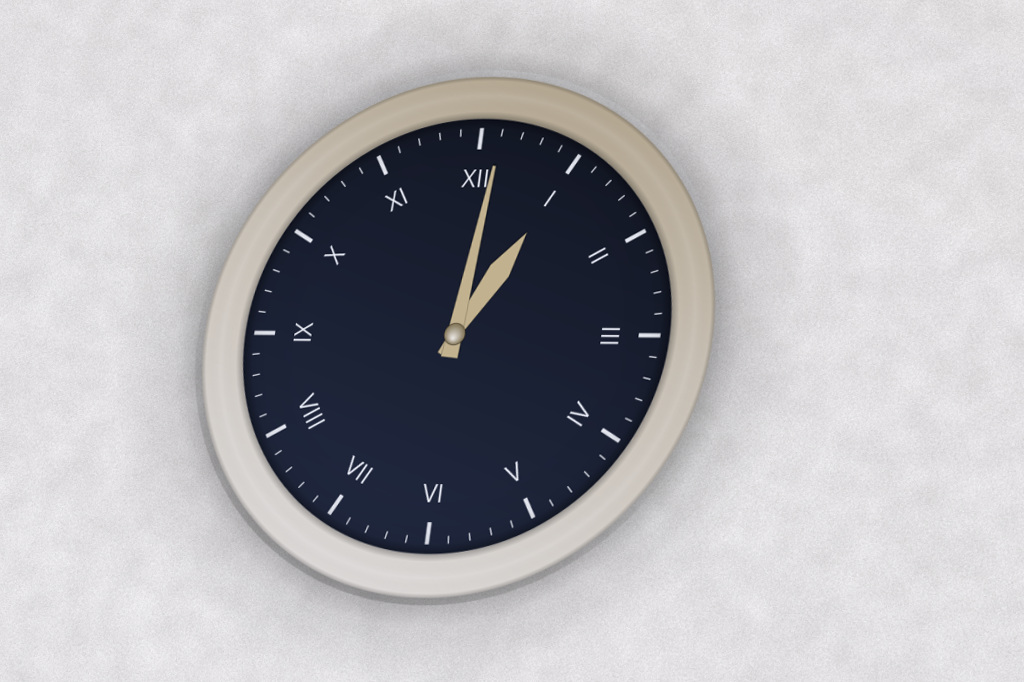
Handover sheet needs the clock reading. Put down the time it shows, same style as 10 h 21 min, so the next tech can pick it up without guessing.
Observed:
1 h 01 min
